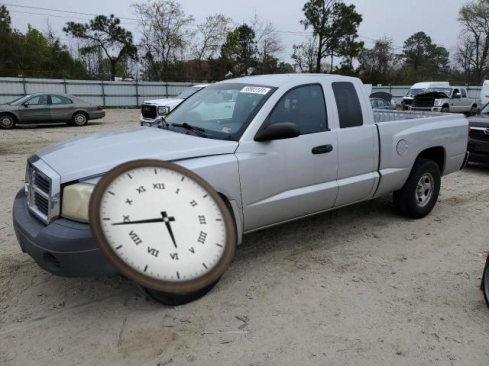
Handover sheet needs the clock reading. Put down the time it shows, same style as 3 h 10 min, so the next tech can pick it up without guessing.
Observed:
5 h 44 min
